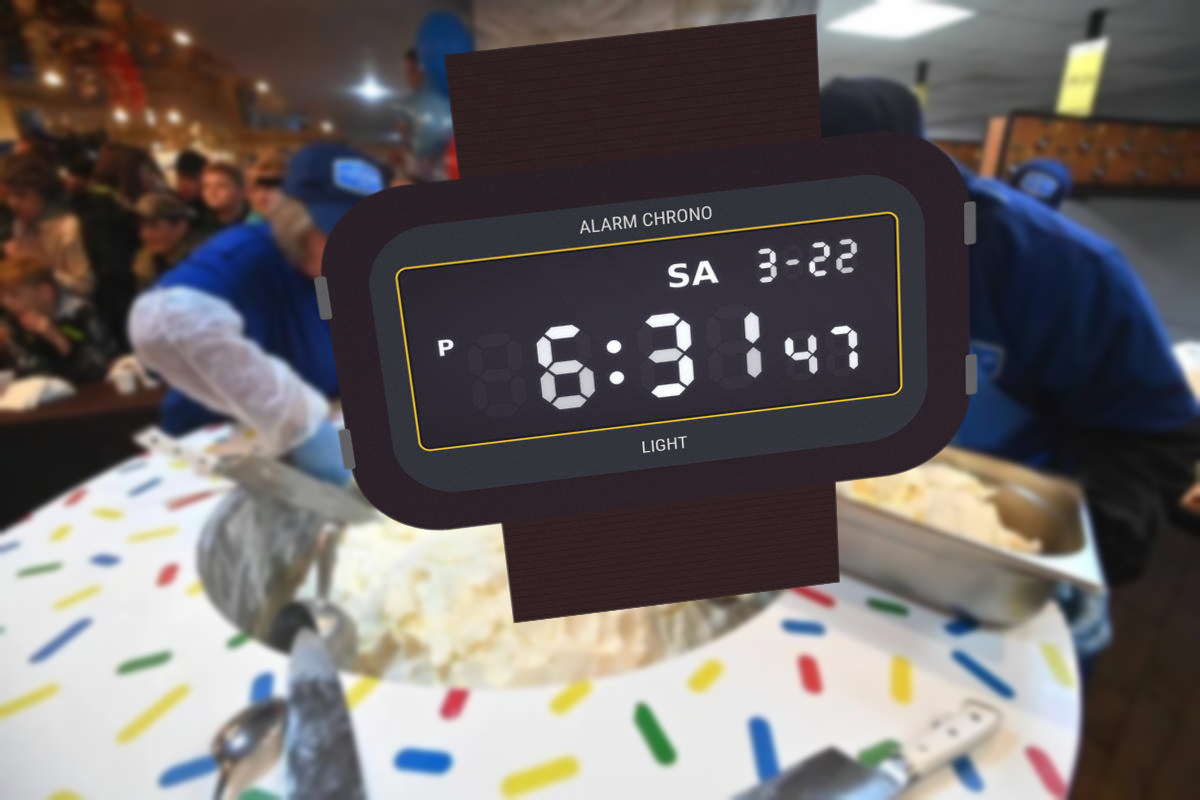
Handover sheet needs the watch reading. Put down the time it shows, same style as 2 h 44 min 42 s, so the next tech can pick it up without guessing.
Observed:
6 h 31 min 47 s
